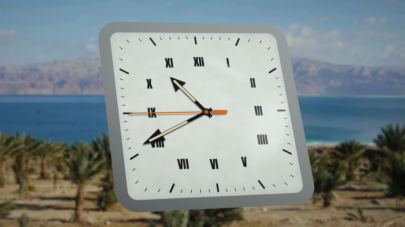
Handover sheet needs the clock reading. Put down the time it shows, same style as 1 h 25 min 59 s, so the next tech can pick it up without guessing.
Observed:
10 h 40 min 45 s
